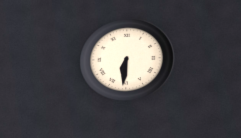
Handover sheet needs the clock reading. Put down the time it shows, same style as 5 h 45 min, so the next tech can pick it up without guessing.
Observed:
6 h 31 min
